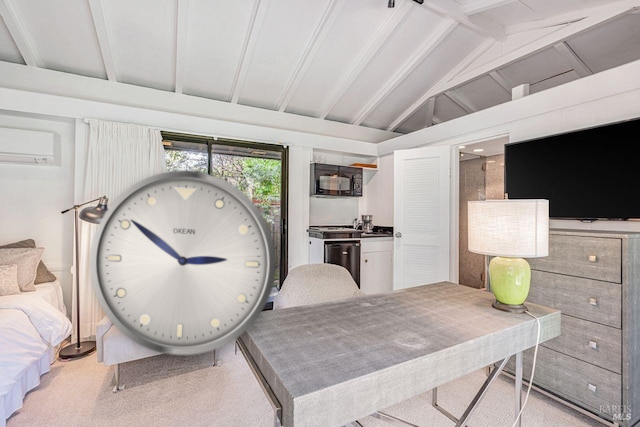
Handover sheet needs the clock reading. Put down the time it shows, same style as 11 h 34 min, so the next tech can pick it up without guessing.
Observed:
2 h 51 min
